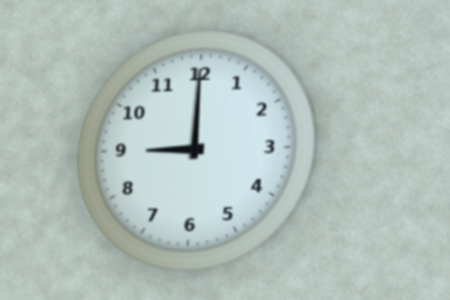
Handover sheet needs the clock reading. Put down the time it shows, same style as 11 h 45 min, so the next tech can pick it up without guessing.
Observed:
9 h 00 min
